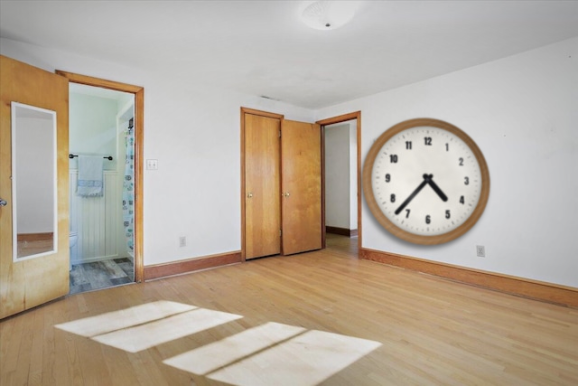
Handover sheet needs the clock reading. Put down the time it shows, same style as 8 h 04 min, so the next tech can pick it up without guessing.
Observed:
4 h 37 min
